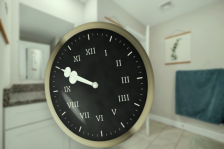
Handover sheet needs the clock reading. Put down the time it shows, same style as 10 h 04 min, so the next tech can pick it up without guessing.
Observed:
9 h 50 min
